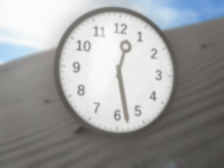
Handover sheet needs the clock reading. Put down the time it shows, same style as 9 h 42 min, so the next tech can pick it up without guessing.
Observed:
12 h 28 min
